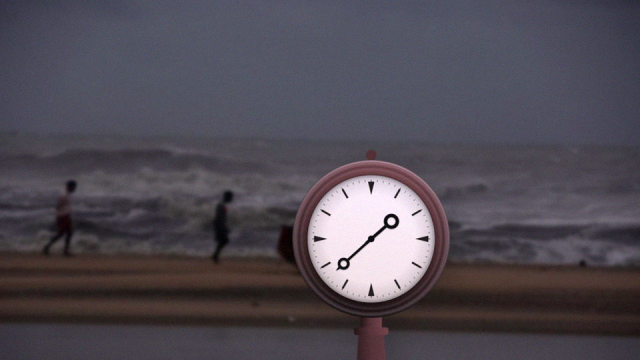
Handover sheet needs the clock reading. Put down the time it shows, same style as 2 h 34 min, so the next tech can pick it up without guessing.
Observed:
1 h 38 min
